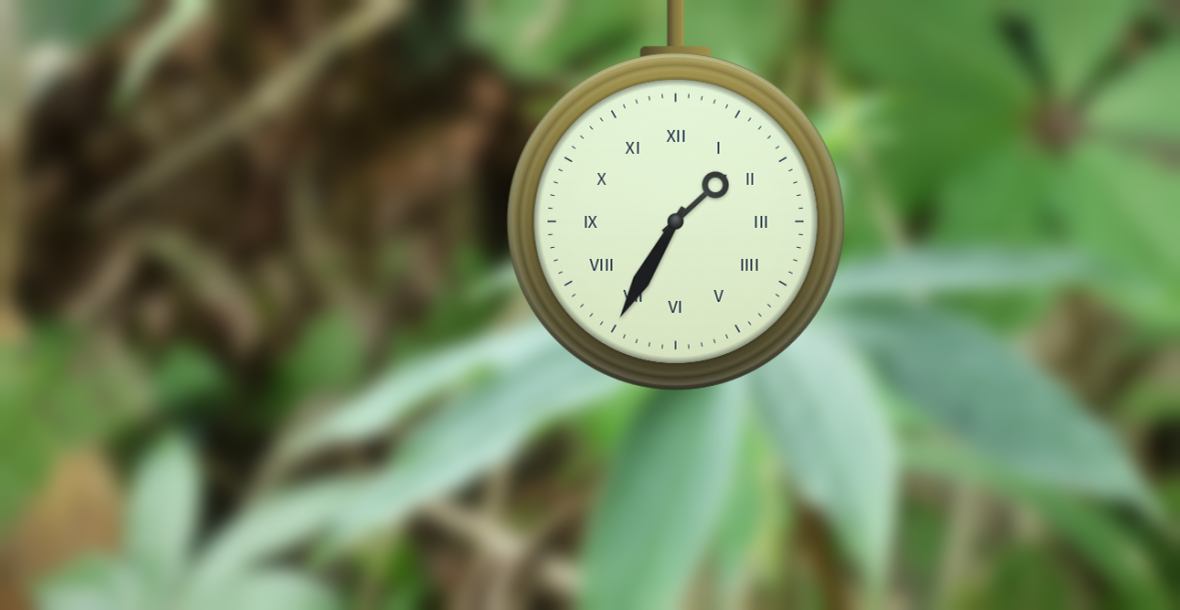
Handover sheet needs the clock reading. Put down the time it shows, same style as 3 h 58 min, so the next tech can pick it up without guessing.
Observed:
1 h 35 min
